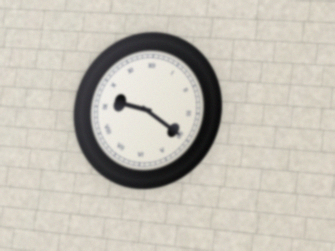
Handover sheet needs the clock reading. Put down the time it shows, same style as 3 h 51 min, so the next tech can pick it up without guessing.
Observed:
9 h 20 min
